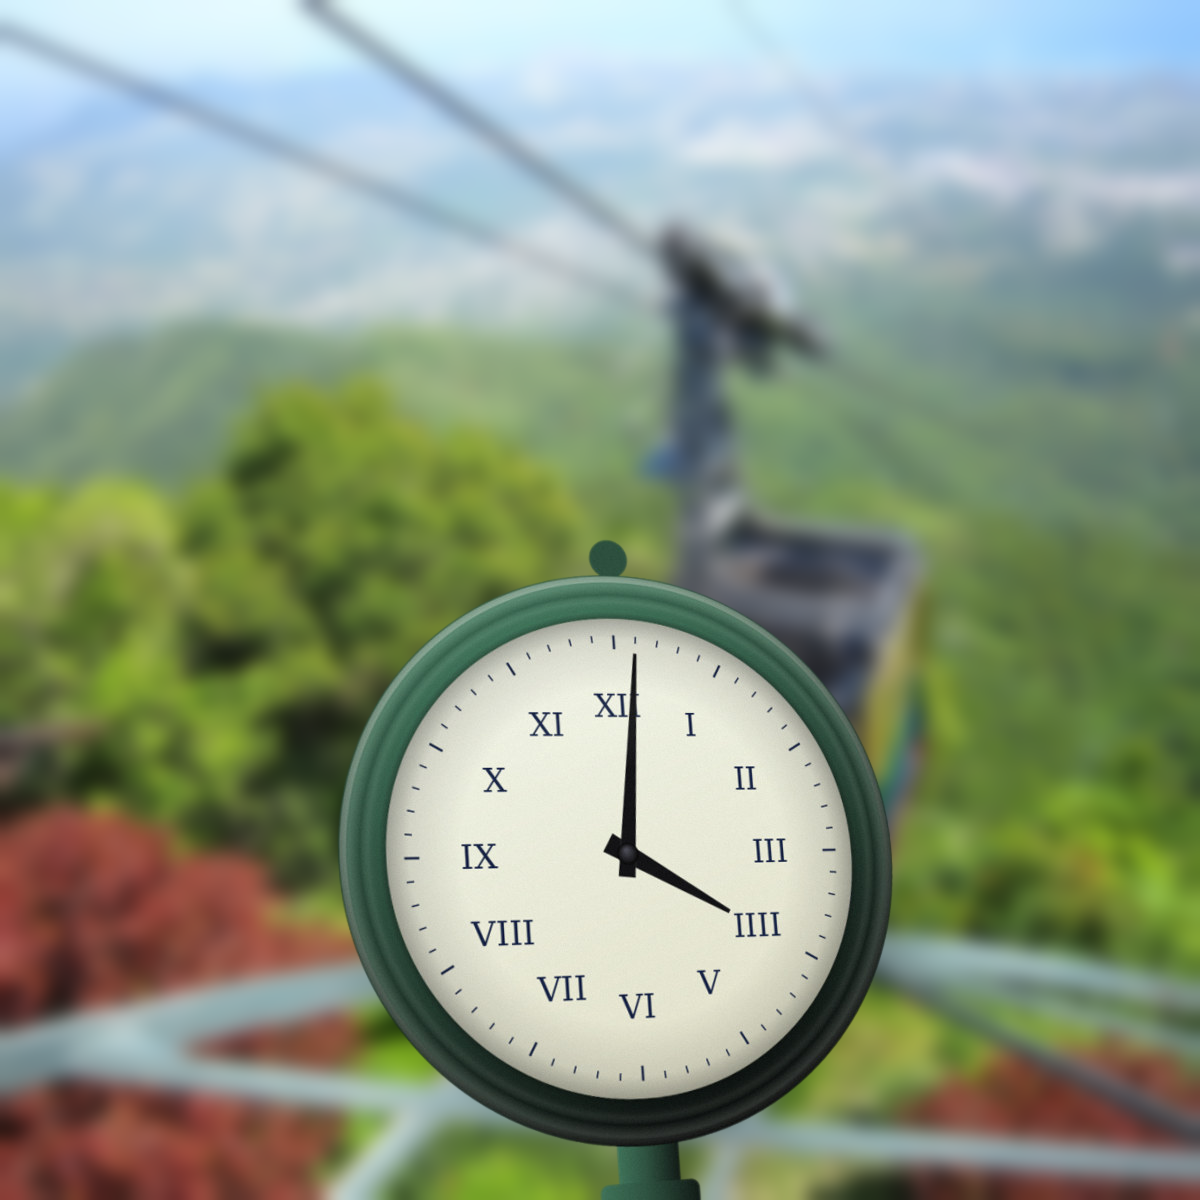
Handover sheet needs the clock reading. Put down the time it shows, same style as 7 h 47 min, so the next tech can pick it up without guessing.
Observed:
4 h 01 min
